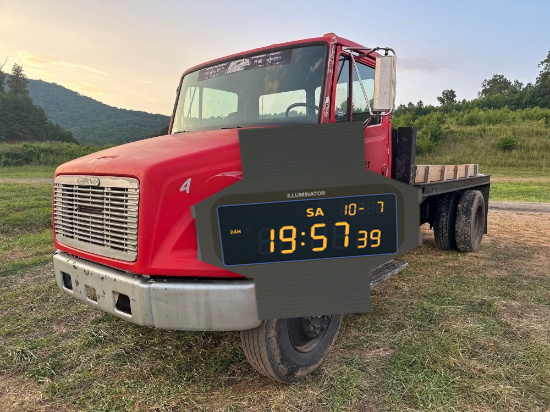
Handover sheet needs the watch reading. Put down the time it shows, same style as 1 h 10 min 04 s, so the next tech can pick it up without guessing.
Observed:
19 h 57 min 39 s
